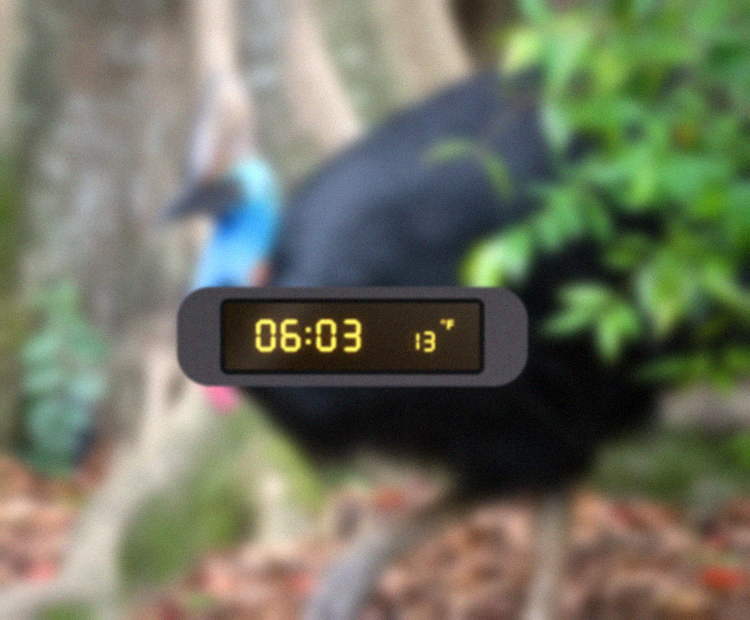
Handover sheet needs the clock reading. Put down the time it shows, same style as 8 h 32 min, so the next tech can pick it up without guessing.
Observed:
6 h 03 min
